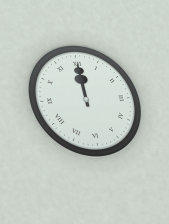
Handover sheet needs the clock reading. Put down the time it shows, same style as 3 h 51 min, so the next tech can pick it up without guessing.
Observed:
12 h 00 min
